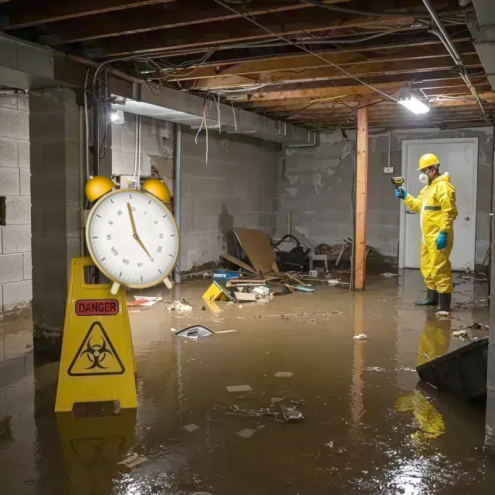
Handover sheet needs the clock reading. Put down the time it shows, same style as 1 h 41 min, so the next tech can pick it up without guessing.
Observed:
4 h 59 min
